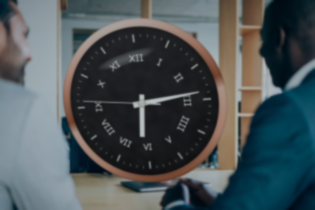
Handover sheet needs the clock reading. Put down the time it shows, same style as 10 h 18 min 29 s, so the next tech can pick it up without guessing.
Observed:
6 h 13 min 46 s
